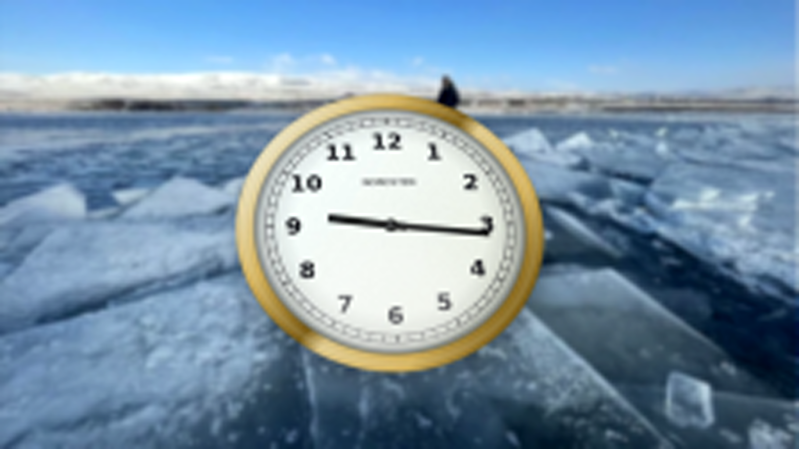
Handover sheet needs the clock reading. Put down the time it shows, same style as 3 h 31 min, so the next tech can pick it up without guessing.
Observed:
9 h 16 min
